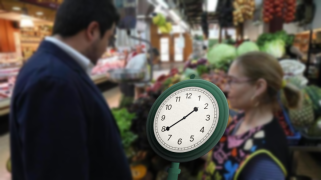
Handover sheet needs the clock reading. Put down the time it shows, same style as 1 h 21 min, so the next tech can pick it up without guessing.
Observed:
1 h 39 min
